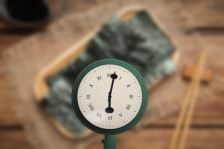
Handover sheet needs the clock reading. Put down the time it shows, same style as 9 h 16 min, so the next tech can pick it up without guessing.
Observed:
6 h 02 min
